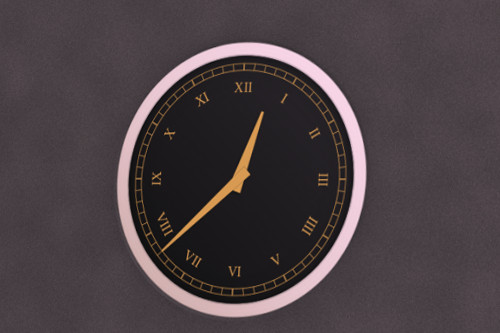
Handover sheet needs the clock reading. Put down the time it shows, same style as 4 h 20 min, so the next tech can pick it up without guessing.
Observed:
12 h 38 min
